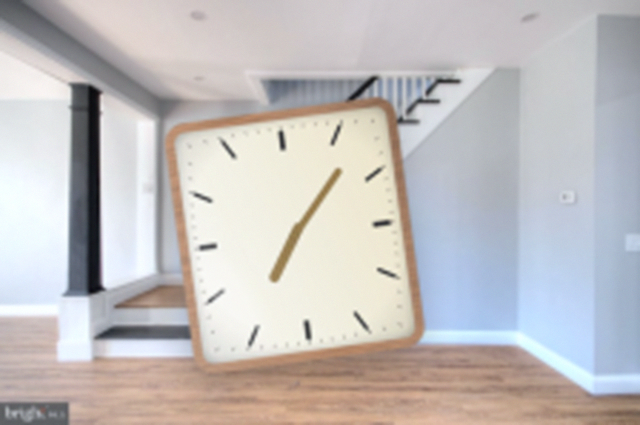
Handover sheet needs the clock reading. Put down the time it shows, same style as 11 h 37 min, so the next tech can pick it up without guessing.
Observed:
7 h 07 min
